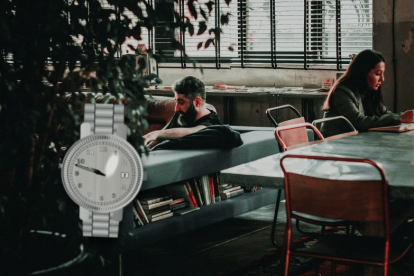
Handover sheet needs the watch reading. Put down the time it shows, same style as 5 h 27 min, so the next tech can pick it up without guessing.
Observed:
9 h 48 min
